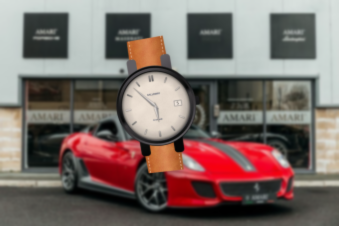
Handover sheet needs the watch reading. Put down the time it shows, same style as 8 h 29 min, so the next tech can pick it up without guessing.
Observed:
5 h 53 min
